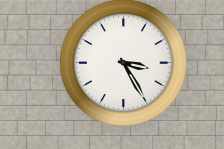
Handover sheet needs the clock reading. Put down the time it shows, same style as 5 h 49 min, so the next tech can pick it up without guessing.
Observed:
3 h 25 min
